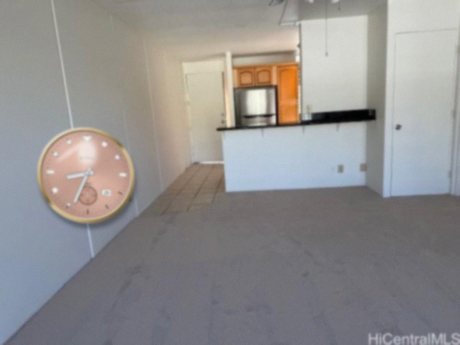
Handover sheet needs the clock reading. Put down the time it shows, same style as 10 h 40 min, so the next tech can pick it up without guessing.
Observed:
8 h 34 min
